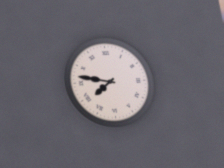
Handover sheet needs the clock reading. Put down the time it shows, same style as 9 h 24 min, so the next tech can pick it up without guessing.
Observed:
7 h 47 min
